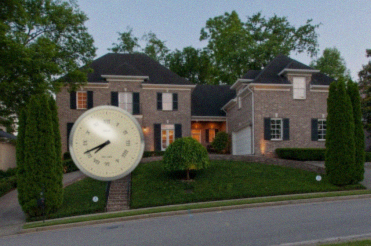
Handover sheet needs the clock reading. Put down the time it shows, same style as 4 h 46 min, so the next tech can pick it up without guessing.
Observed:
7 h 41 min
